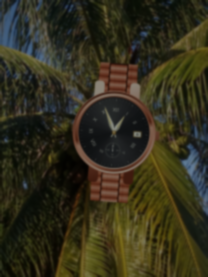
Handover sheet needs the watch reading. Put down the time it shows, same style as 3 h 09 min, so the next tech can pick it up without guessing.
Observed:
12 h 56 min
